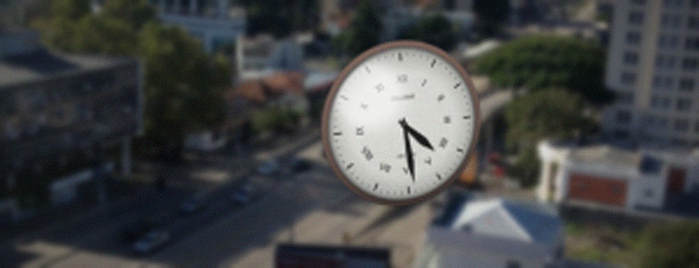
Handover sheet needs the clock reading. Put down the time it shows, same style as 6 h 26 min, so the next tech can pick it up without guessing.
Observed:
4 h 29 min
